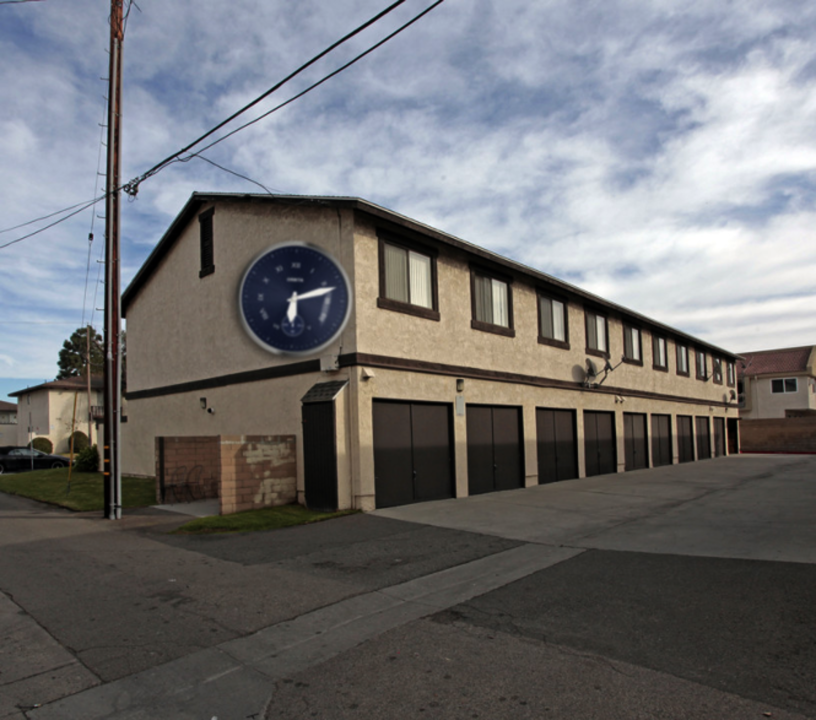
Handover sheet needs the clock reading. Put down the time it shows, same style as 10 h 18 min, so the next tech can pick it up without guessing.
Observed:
6 h 12 min
